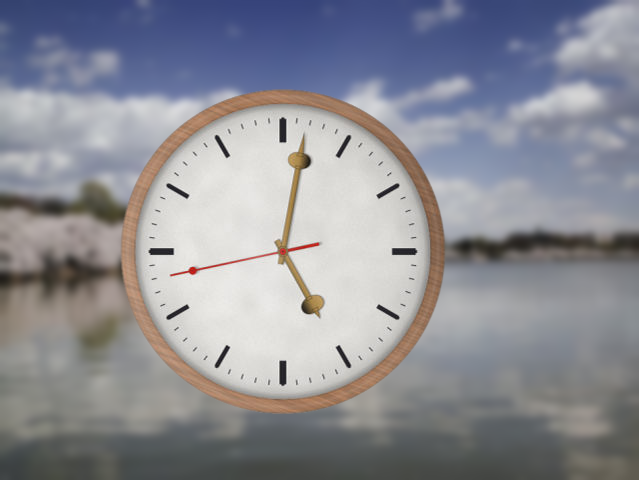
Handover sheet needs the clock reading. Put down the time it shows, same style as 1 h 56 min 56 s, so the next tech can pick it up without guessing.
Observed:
5 h 01 min 43 s
